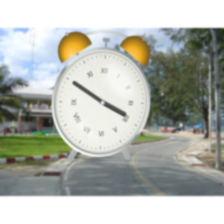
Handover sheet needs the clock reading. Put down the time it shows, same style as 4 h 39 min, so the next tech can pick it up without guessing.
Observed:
3 h 50 min
